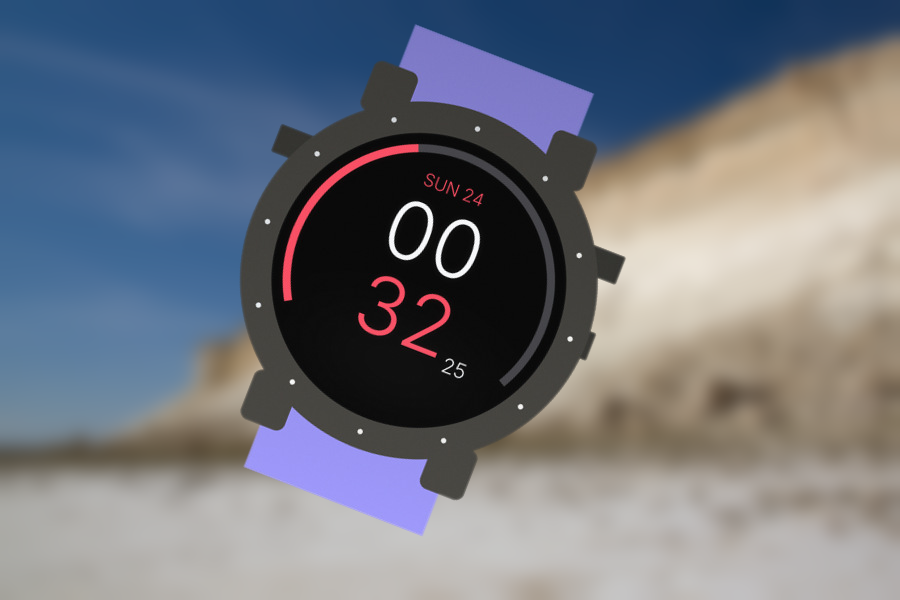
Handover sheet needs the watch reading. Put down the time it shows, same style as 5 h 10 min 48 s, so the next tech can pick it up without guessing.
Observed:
0 h 32 min 25 s
